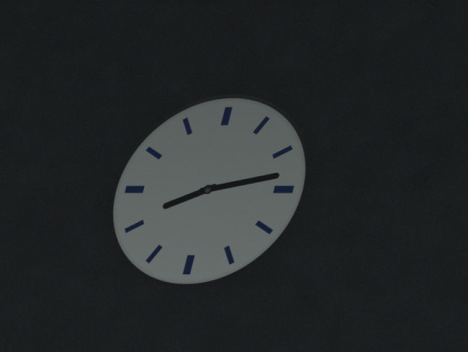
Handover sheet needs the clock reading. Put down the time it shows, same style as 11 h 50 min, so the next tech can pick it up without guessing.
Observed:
8 h 13 min
